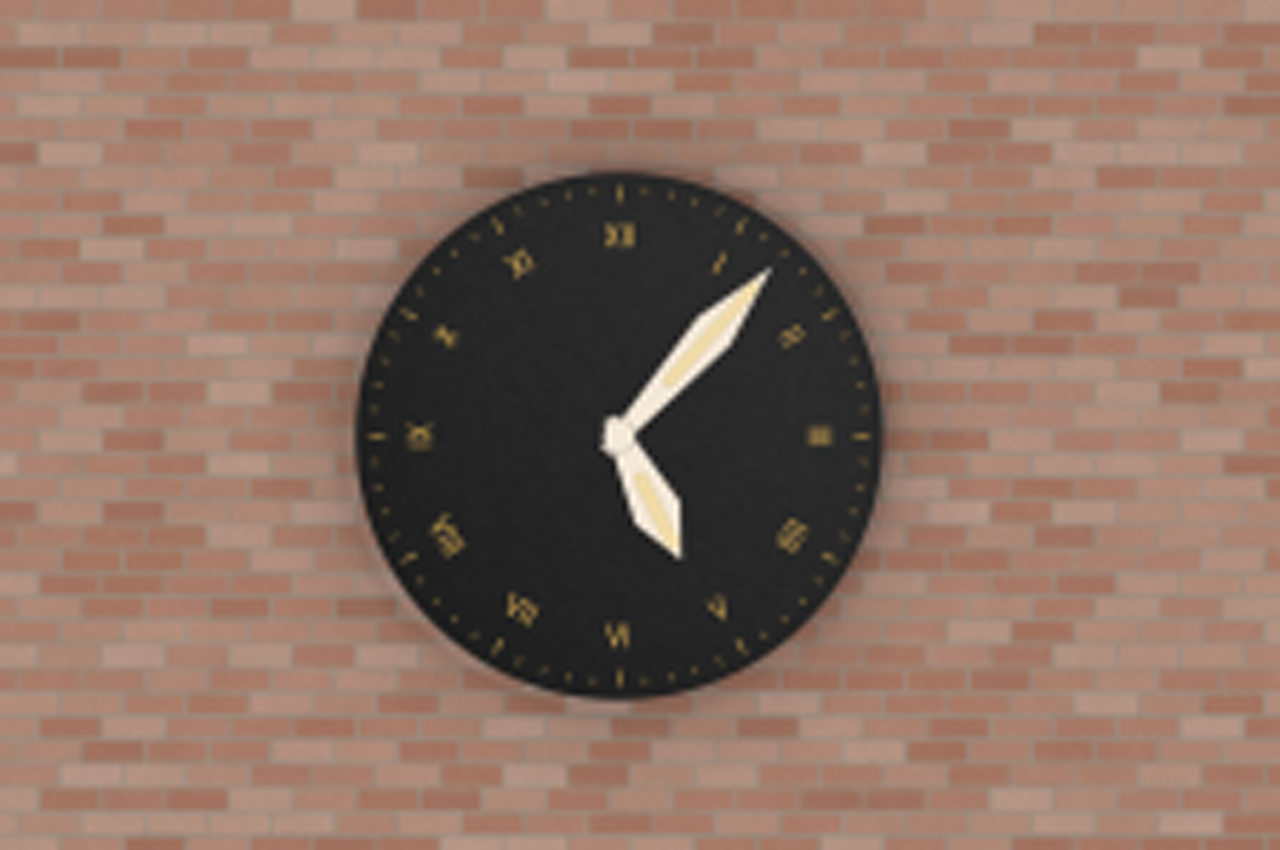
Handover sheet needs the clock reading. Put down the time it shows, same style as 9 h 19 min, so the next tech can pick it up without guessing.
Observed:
5 h 07 min
